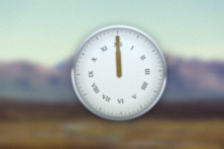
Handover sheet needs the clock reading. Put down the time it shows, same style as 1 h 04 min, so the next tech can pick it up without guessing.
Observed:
12 h 00 min
